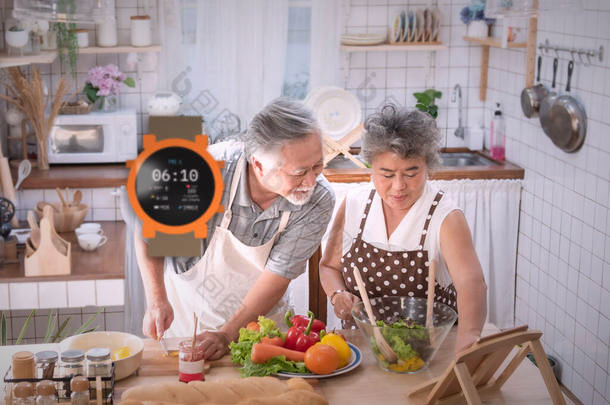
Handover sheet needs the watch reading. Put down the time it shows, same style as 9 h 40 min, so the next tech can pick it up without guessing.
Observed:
6 h 10 min
